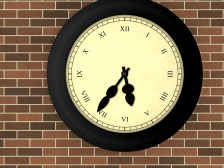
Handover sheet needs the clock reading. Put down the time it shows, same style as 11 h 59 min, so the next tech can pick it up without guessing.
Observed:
5 h 36 min
